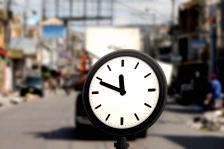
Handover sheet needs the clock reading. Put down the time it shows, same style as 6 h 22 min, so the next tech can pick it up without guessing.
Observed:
11 h 49 min
